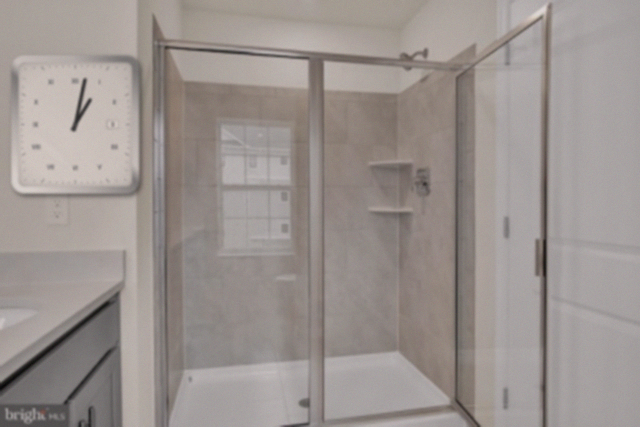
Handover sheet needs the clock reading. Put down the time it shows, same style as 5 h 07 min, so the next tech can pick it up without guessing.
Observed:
1 h 02 min
